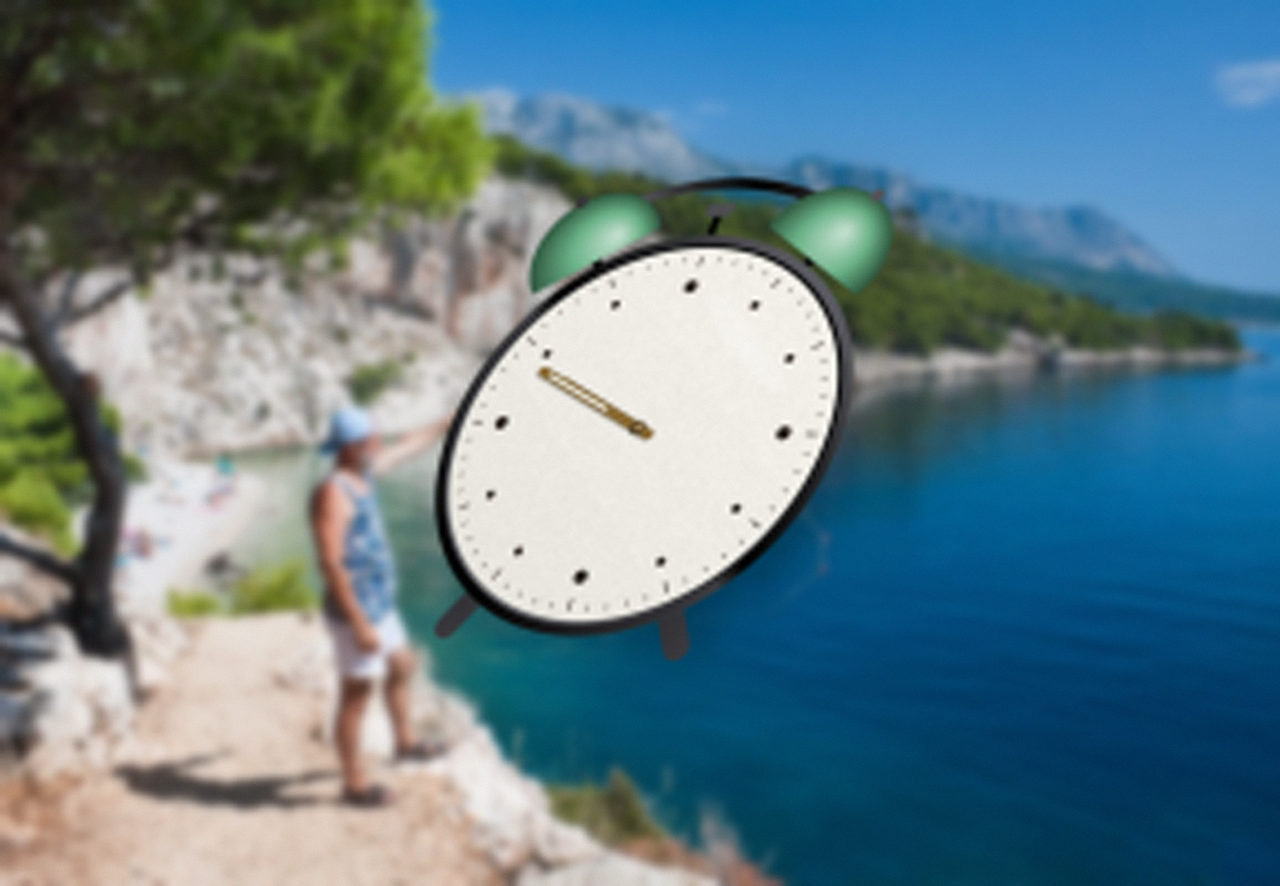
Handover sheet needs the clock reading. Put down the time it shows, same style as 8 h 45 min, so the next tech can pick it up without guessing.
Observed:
9 h 49 min
